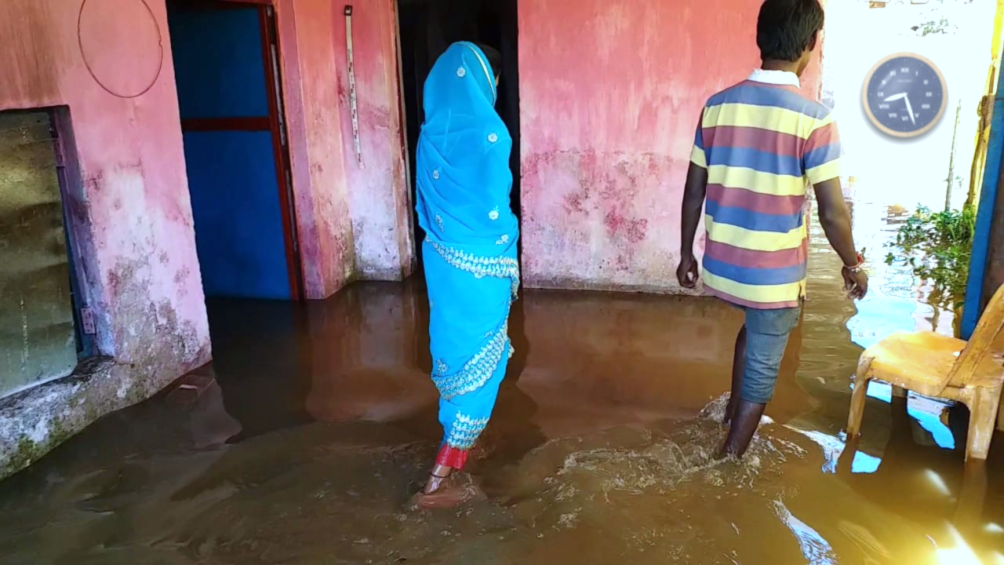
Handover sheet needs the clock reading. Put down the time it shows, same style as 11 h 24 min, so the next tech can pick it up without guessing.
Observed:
8 h 27 min
